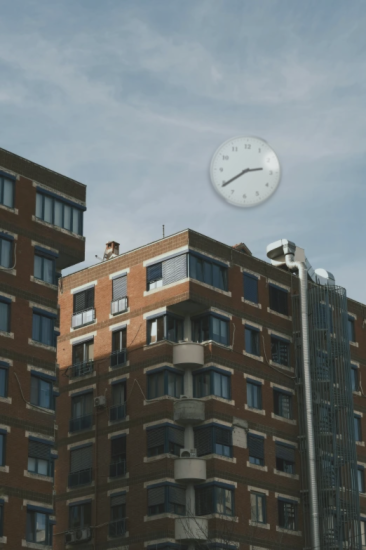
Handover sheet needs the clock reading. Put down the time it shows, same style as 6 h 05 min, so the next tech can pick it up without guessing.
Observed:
2 h 39 min
